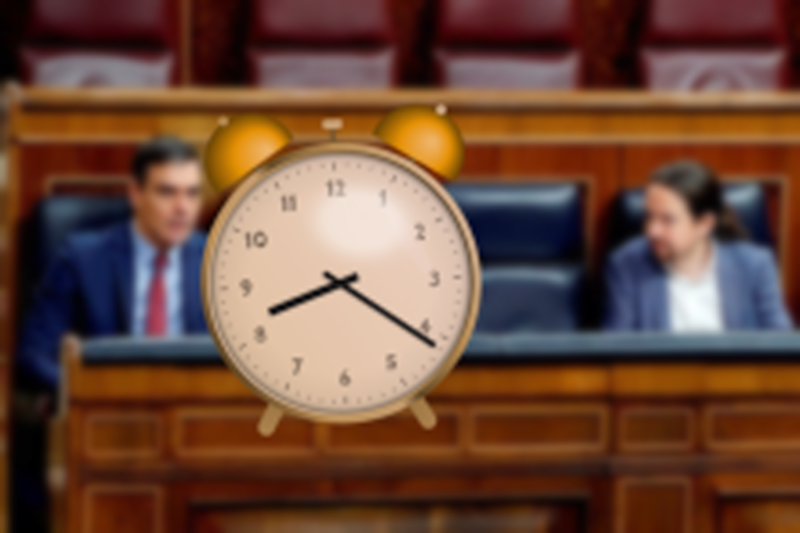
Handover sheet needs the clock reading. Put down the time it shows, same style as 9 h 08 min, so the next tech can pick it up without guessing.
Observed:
8 h 21 min
